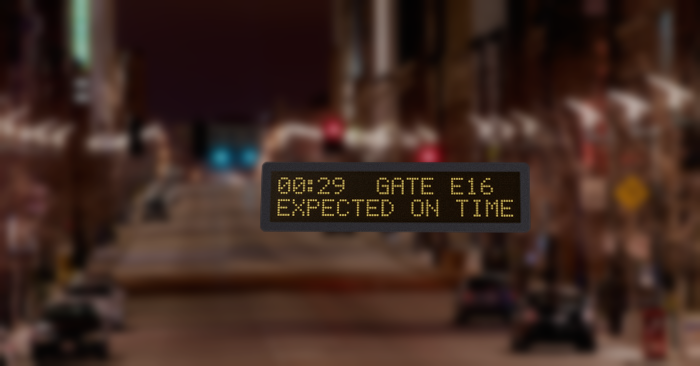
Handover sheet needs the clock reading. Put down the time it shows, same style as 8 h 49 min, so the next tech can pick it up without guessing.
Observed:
0 h 29 min
